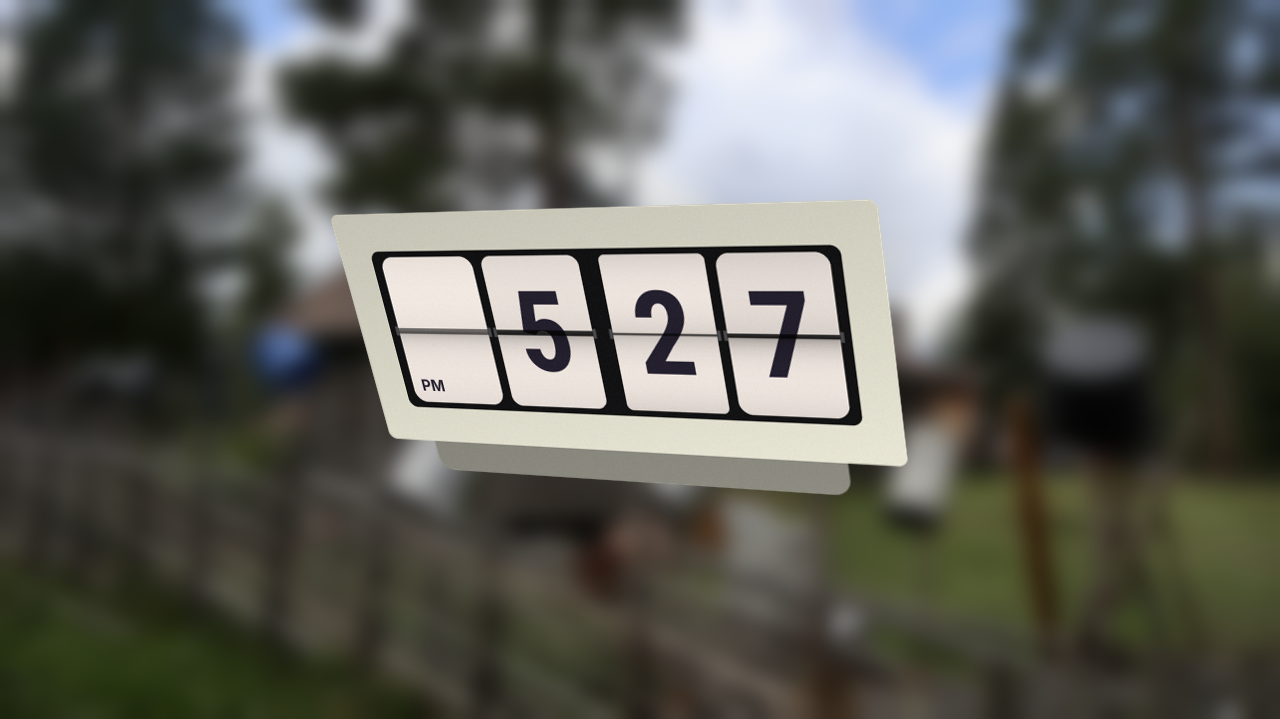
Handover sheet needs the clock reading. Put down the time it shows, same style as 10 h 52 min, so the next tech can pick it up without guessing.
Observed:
5 h 27 min
